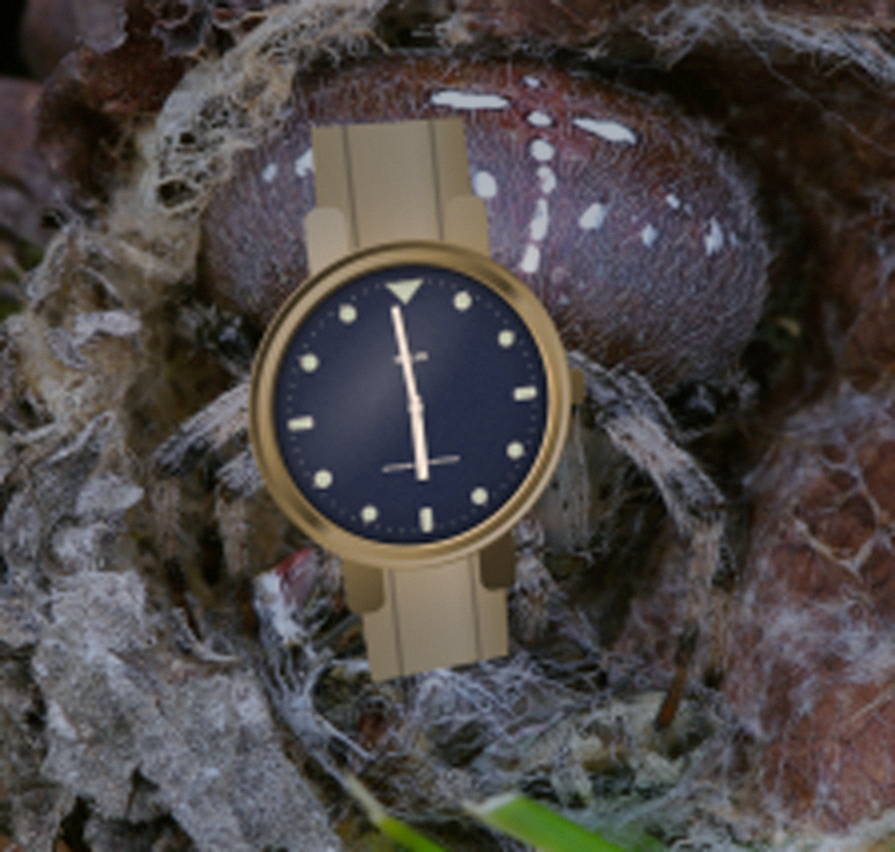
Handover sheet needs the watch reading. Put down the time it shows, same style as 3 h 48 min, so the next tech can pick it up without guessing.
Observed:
5 h 59 min
